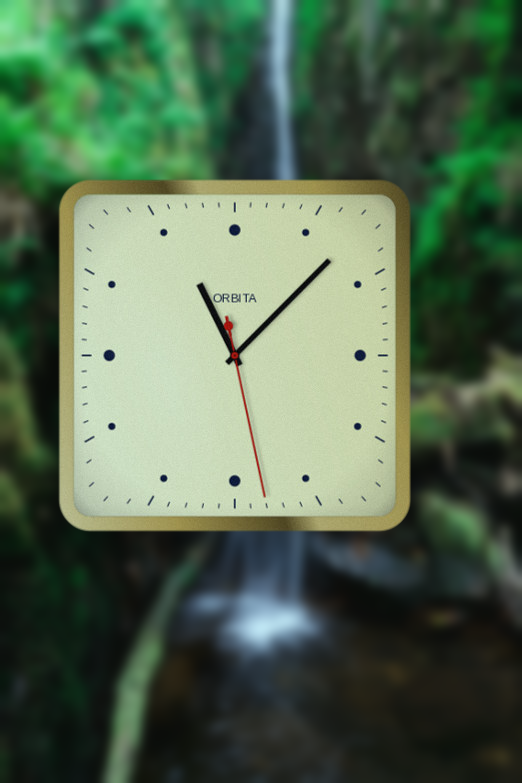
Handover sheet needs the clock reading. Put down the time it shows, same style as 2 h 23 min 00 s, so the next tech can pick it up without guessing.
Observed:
11 h 07 min 28 s
